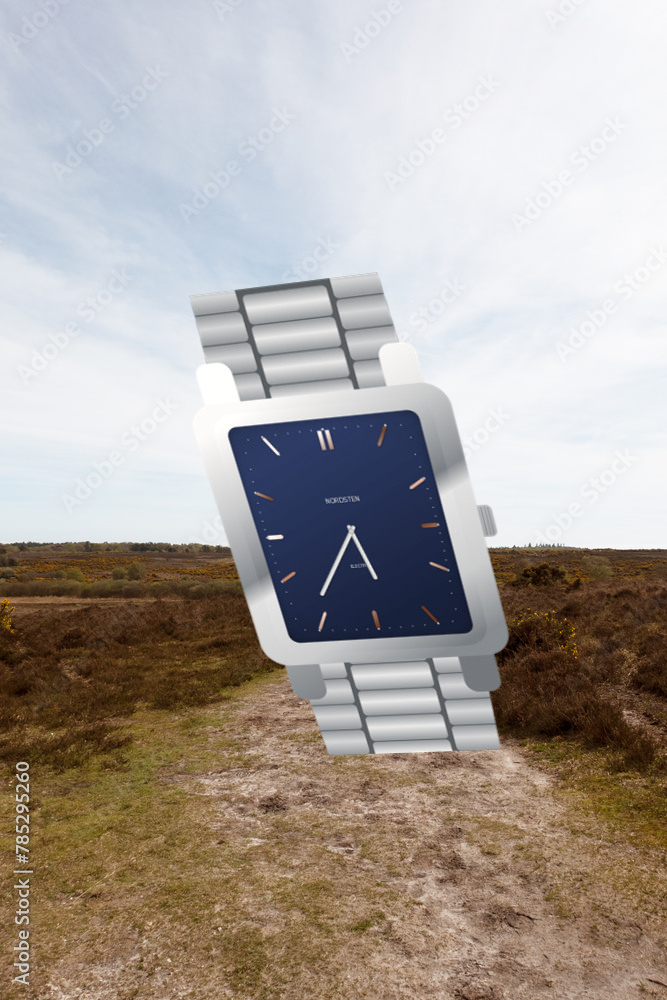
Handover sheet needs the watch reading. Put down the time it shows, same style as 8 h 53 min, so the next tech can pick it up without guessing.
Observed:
5 h 36 min
